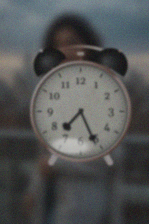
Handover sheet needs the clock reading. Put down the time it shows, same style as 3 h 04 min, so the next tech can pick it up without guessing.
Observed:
7 h 26 min
